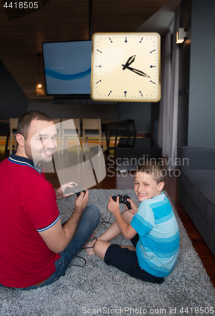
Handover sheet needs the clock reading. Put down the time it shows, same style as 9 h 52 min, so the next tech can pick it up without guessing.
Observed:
1 h 19 min
